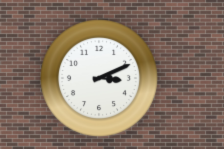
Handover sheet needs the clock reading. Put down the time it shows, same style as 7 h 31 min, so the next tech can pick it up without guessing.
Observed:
3 h 11 min
